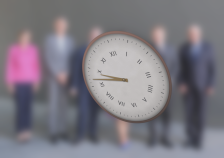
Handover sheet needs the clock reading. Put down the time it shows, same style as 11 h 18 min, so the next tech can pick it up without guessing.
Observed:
9 h 47 min
